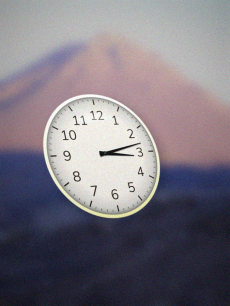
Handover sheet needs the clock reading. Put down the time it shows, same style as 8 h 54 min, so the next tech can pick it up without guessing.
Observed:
3 h 13 min
